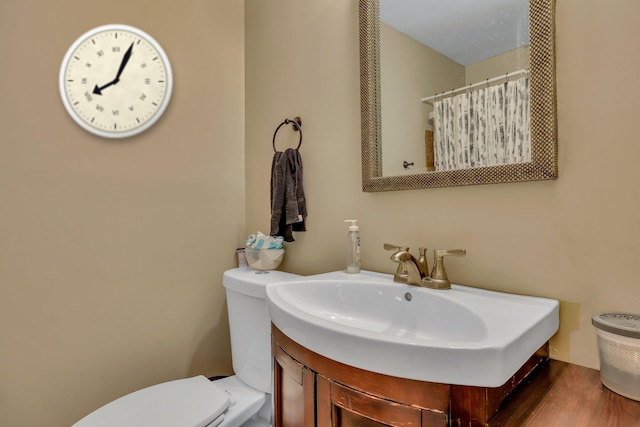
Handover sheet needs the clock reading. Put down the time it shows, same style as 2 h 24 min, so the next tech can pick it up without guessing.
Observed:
8 h 04 min
